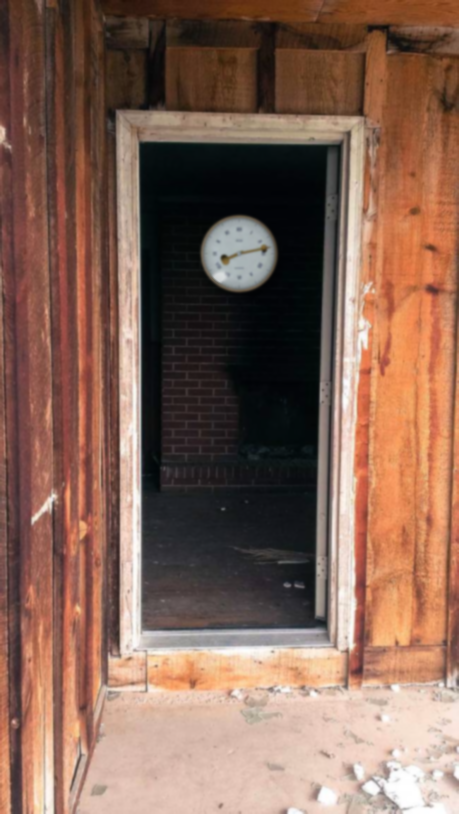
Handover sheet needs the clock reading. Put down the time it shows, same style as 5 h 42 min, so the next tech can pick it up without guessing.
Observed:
8 h 13 min
